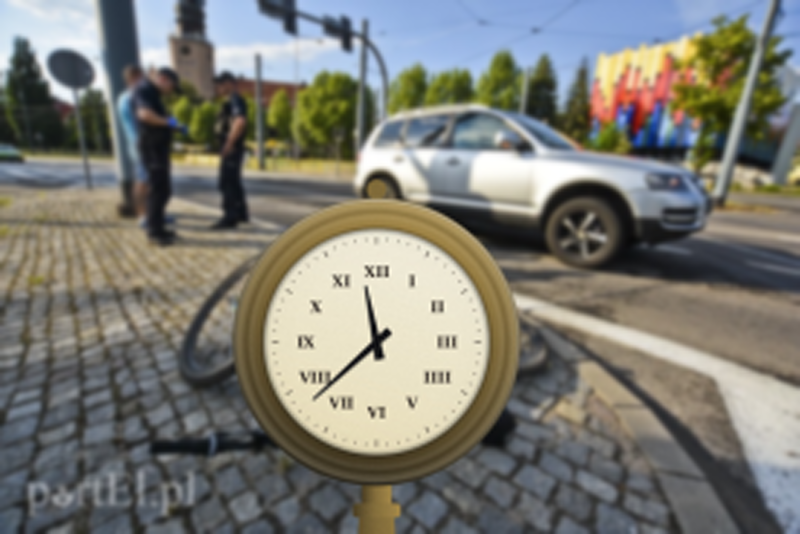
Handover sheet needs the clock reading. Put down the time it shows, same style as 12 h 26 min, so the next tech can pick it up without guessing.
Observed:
11 h 38 min
